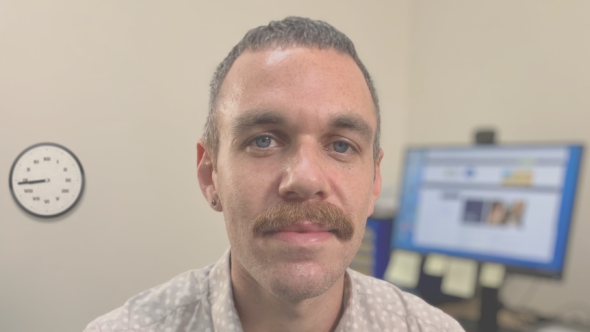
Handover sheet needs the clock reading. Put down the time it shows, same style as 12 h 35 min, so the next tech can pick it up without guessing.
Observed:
8 h 44 min
